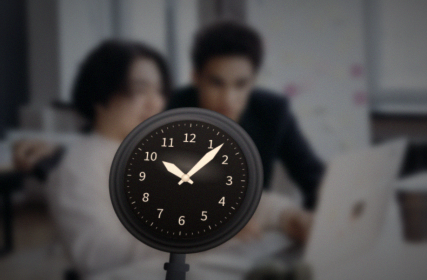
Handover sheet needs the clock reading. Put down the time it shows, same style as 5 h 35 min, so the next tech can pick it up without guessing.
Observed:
10 h 07 min
